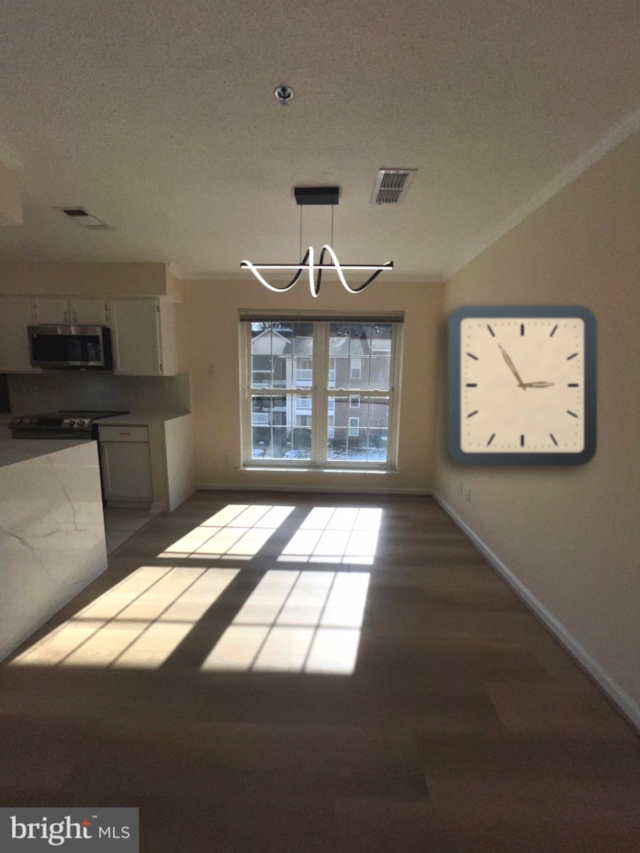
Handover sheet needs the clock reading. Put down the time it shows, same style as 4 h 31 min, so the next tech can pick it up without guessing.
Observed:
2 h 55 min
